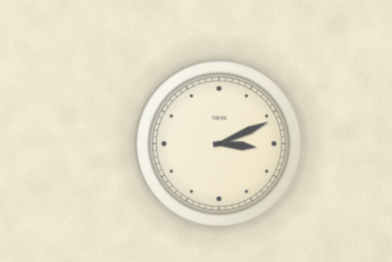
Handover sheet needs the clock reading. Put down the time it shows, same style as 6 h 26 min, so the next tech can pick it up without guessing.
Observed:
3 h 11 min
